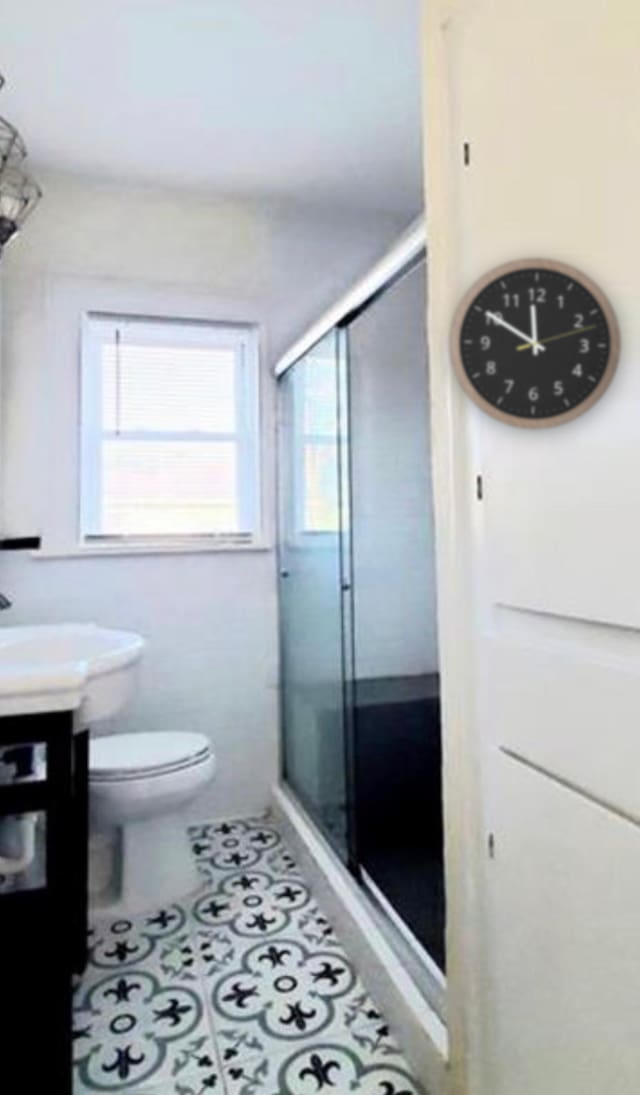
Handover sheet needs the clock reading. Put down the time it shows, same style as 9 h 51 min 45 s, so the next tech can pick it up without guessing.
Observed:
11 h 50 min 12 s
